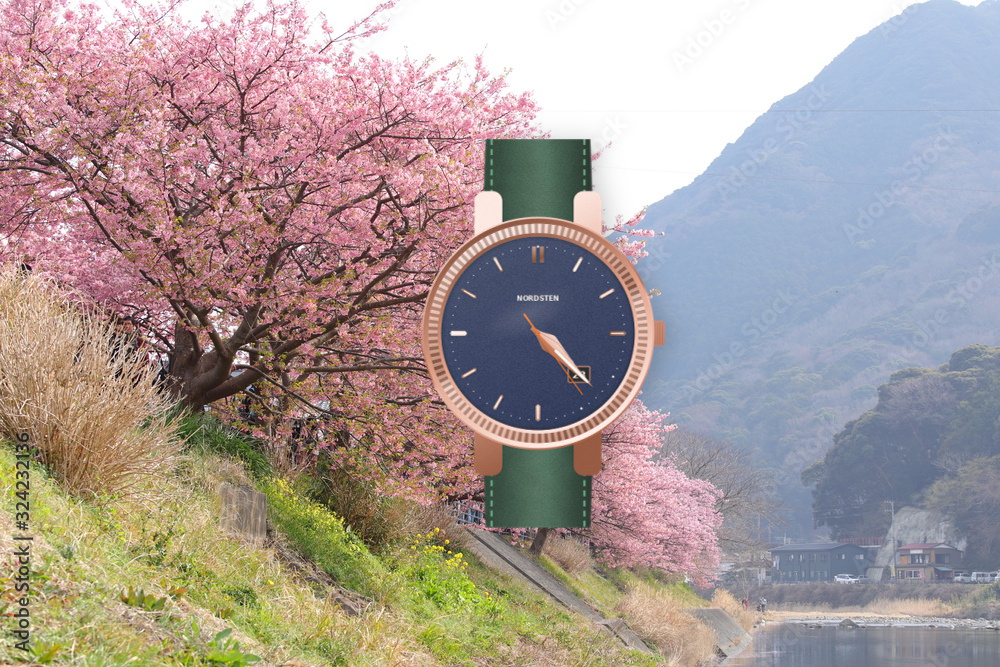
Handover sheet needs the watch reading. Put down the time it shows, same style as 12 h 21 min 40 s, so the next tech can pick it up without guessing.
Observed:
4 h 22 min 24 s
